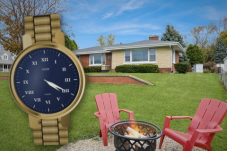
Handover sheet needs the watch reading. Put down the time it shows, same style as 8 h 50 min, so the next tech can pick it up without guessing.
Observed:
4 h 20 min
